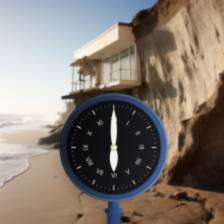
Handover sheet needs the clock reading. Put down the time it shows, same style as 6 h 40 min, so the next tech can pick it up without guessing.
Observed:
6 h 00 min
